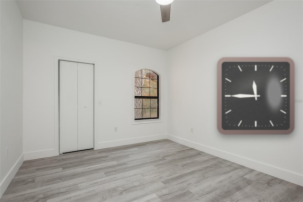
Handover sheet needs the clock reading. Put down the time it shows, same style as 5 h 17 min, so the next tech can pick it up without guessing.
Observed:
11 h 45 min
